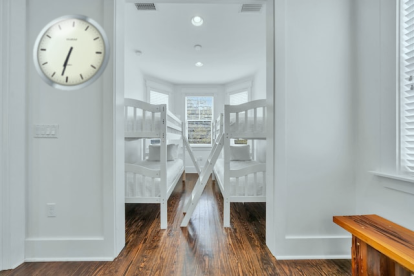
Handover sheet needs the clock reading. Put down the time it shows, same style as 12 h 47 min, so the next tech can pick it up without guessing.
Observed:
6 h 32 min
